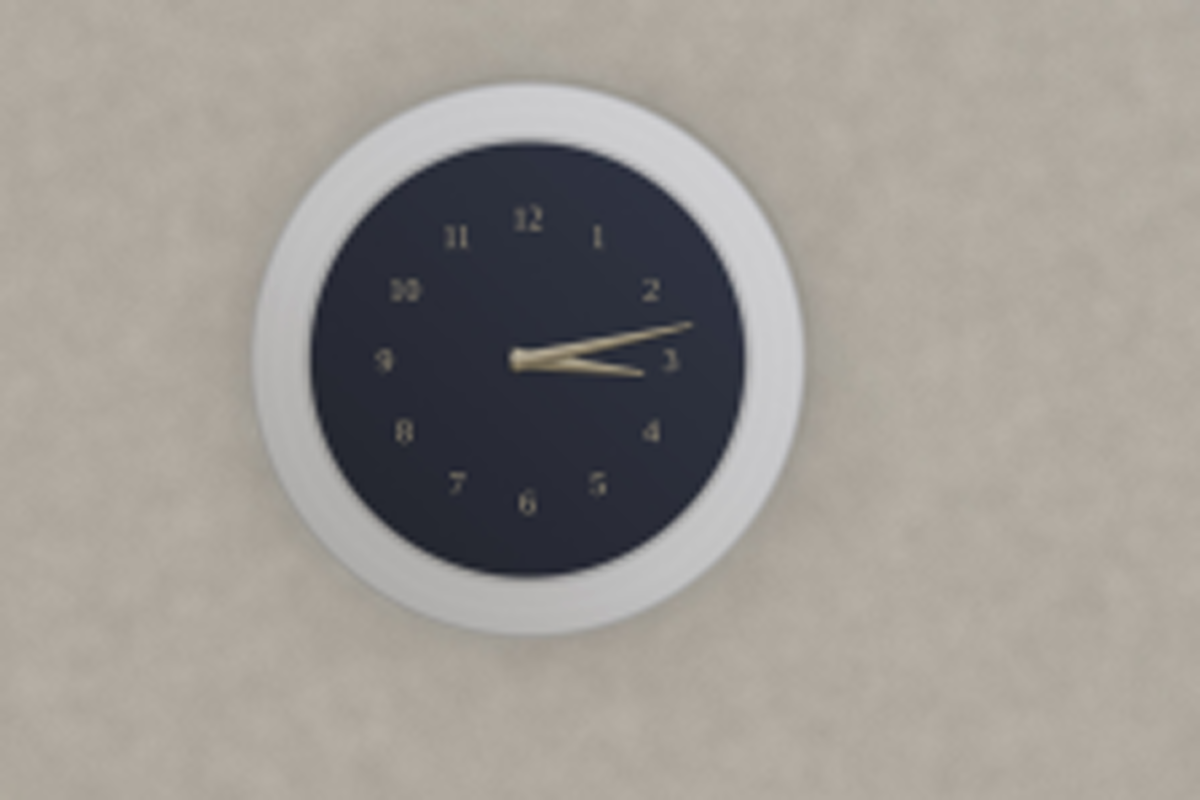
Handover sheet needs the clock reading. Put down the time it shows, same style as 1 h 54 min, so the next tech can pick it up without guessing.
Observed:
3 h 13 min
